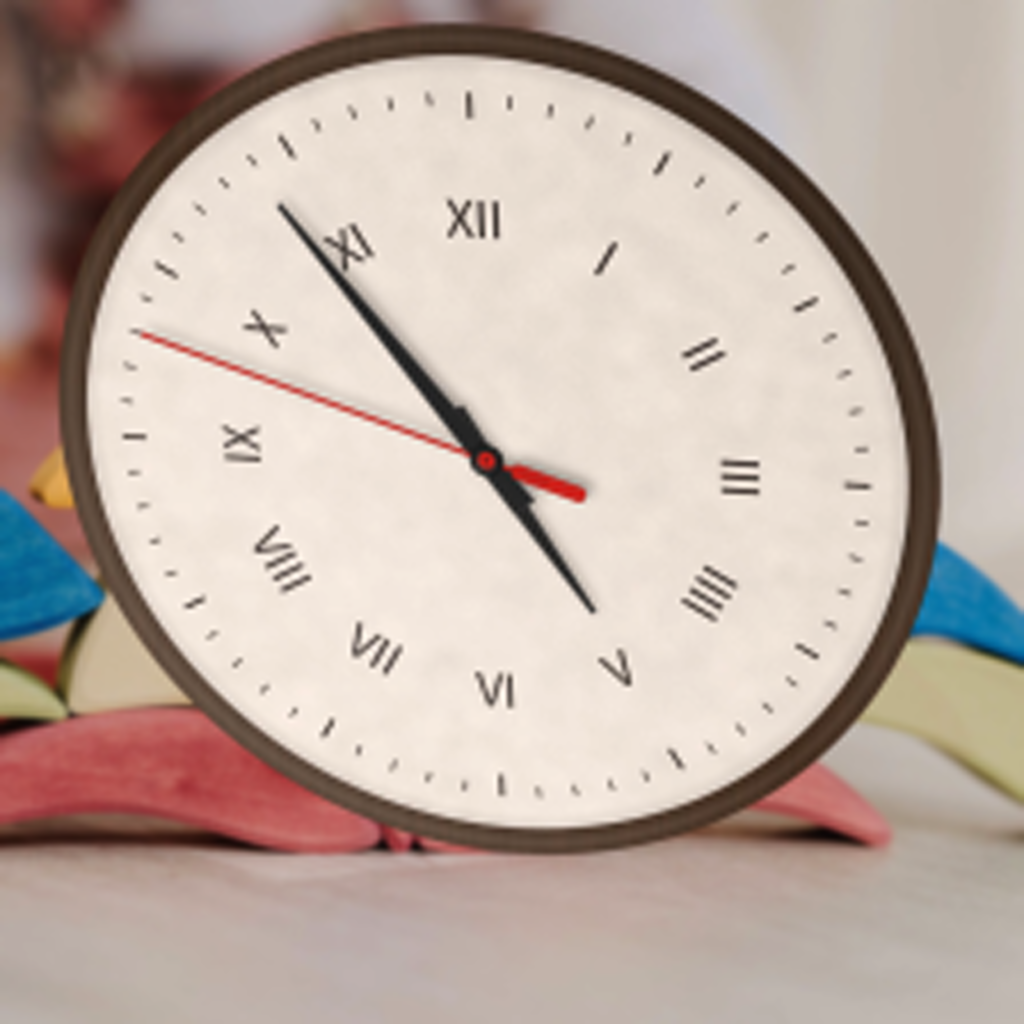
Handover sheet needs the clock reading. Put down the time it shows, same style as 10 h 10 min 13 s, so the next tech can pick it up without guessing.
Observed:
4 h 53 min 48 s
